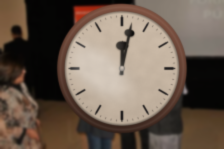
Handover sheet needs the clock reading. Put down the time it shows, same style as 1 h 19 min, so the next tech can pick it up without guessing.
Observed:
12 h 02 min
